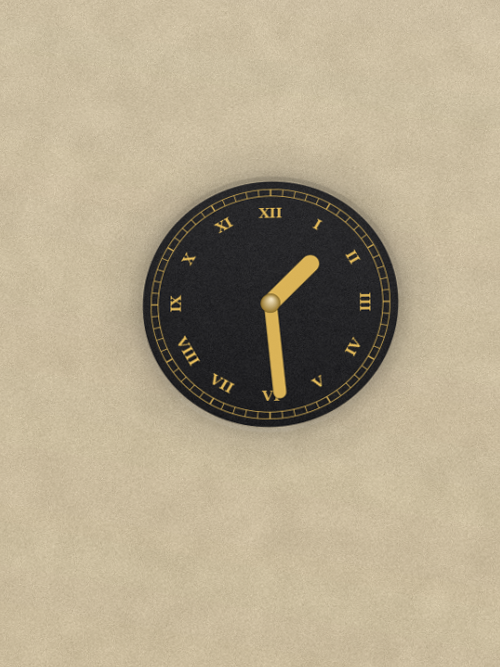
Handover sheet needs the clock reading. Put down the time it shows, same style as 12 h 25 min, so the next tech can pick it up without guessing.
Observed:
1 h 29 min
